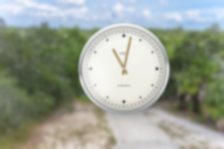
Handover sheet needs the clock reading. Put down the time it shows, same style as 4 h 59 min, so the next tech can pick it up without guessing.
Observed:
11 h 02 min
